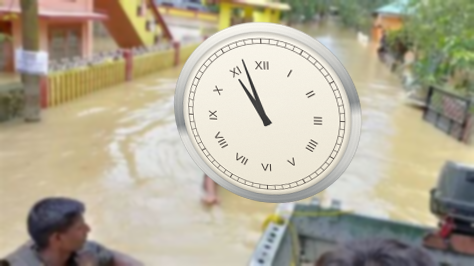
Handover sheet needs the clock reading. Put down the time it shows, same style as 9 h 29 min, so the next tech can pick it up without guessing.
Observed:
10 h 57 min
